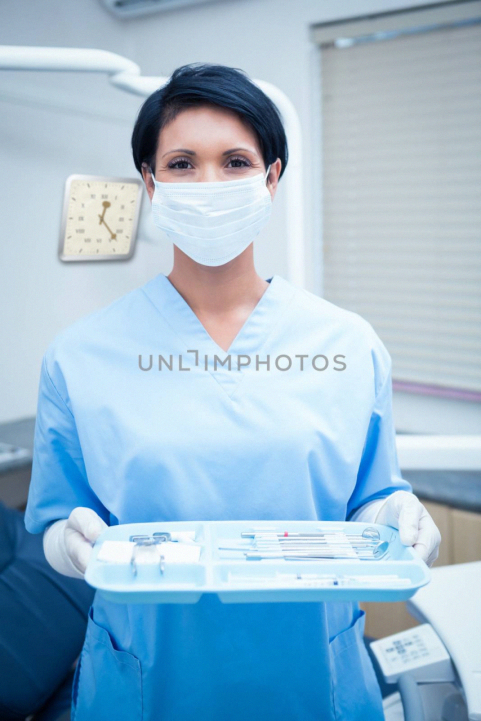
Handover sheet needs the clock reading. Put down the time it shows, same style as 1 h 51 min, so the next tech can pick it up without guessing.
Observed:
12 h 23 min
